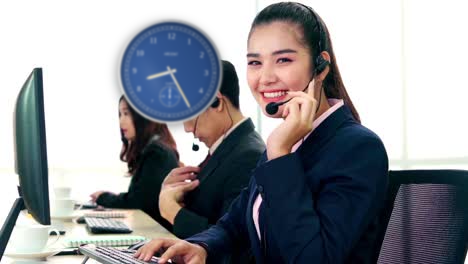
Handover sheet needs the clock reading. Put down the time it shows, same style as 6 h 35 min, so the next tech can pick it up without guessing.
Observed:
8 h 25 min
